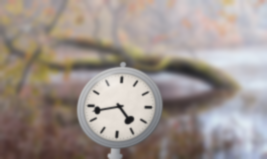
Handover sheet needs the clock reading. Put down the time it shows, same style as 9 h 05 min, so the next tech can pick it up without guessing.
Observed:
4 h 43 min
